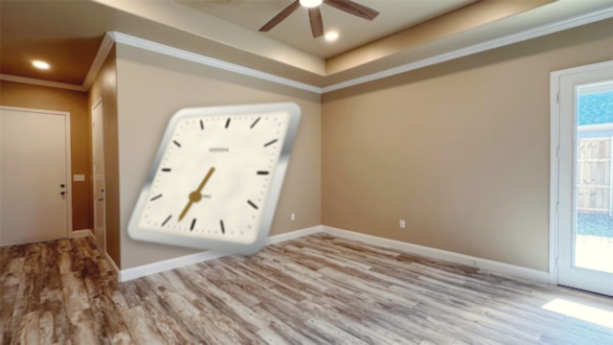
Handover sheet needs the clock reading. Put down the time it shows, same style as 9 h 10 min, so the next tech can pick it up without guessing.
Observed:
6 h 33 min
